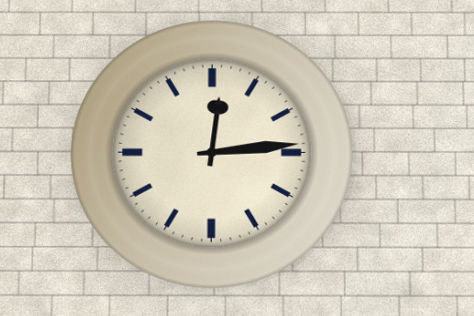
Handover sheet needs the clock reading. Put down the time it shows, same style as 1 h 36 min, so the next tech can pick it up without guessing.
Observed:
12 h 14 min
